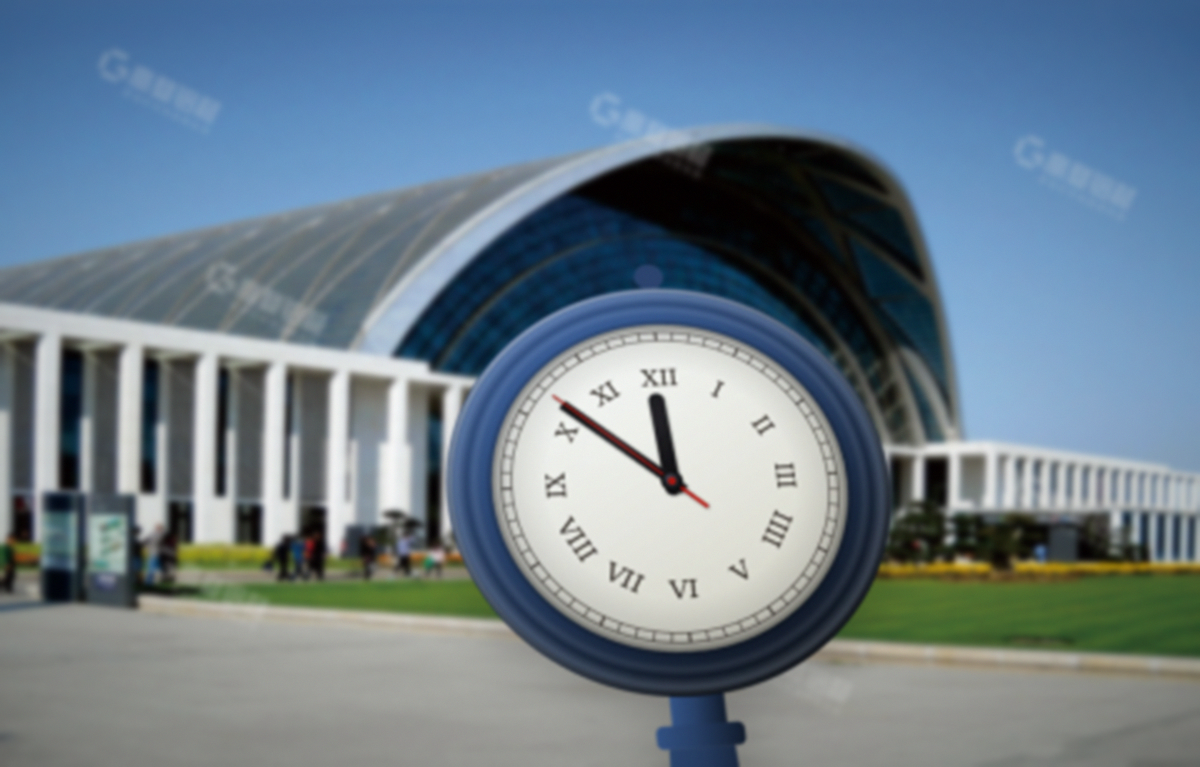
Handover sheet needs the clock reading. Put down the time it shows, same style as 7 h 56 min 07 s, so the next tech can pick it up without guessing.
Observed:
11 h 51 min 52 s
